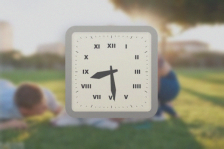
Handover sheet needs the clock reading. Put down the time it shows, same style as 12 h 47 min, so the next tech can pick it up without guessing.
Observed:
8 h 29 min
